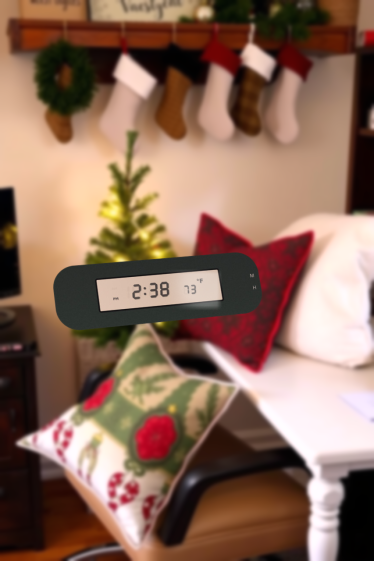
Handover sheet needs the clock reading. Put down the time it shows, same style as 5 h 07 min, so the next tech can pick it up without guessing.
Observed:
2 h 38 min
